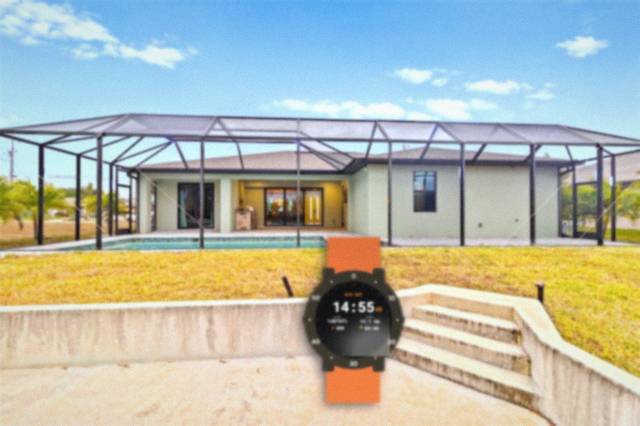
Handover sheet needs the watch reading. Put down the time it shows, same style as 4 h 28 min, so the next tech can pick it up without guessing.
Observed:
14 h 55 min
